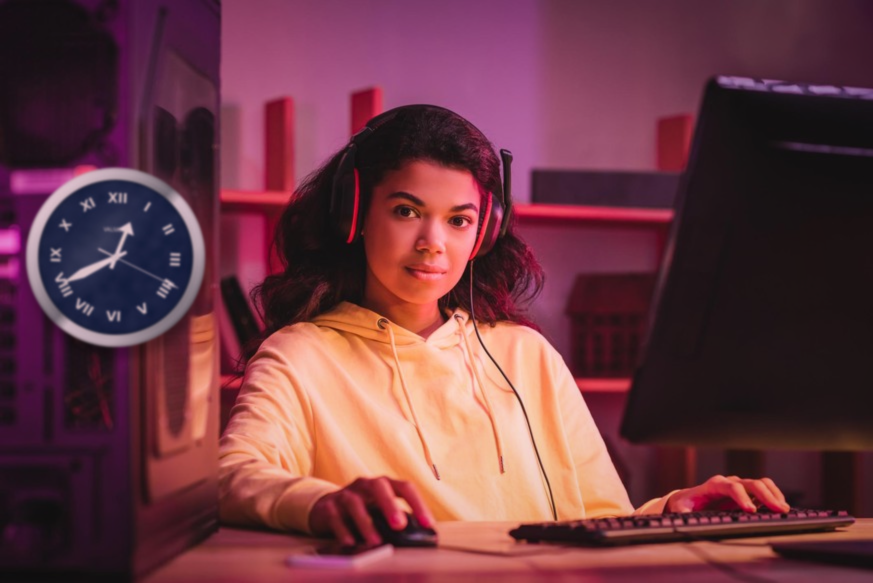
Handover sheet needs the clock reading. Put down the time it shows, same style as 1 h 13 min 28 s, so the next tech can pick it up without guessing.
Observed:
12 h 40 min 19 s
